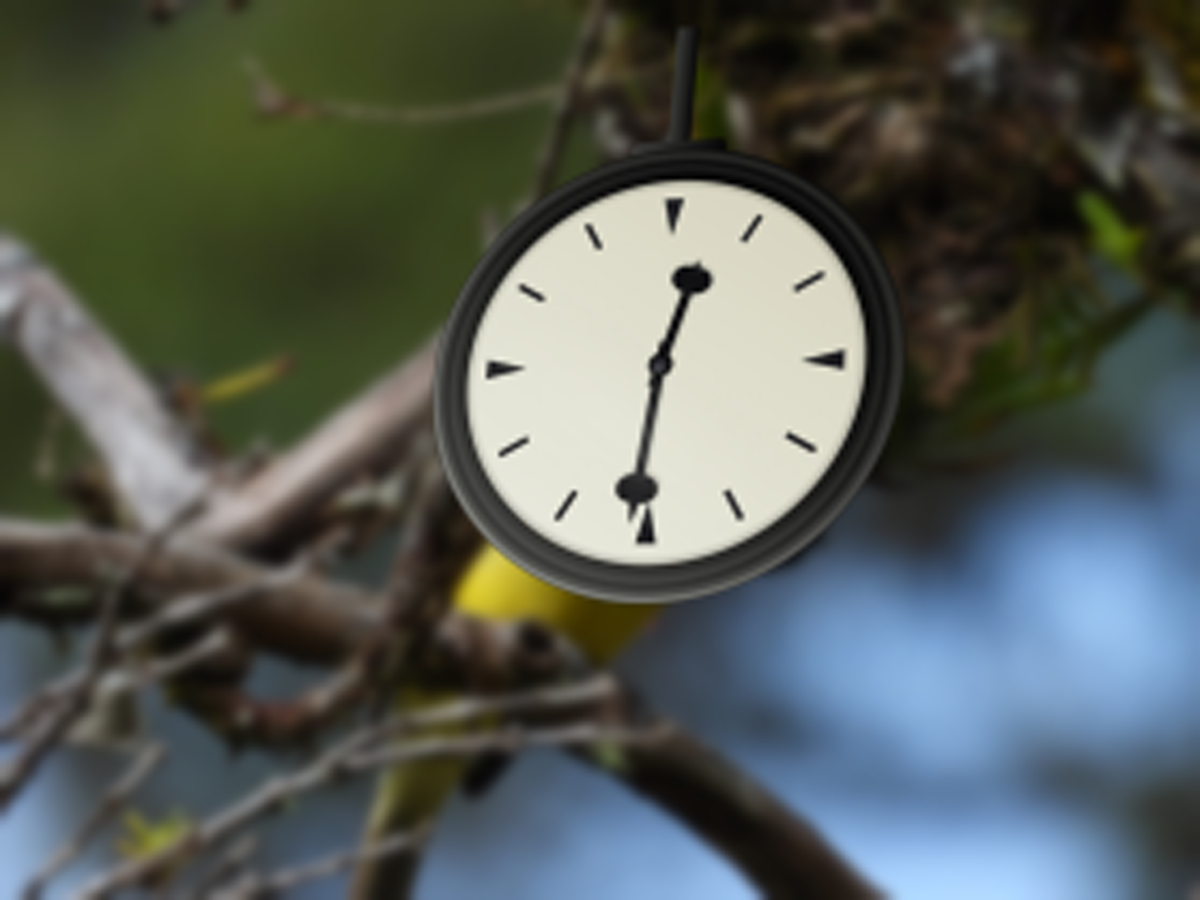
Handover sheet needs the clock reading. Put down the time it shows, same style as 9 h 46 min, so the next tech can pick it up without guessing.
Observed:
12 h 31 min
